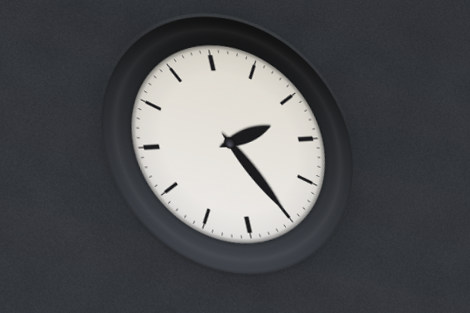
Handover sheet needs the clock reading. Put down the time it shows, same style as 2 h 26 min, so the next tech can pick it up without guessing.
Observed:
2 h 25 min
